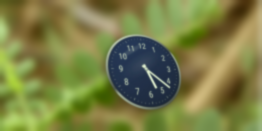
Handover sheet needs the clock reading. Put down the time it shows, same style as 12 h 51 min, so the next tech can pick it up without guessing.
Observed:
5 h 22 min
